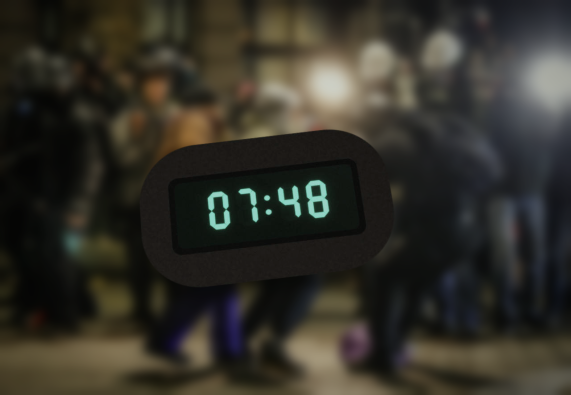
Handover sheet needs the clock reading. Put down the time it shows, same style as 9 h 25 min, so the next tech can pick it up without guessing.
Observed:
7 h 48 min
